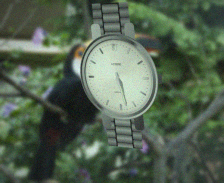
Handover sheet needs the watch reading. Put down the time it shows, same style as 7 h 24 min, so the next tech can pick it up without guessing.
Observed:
5 h 28 min
